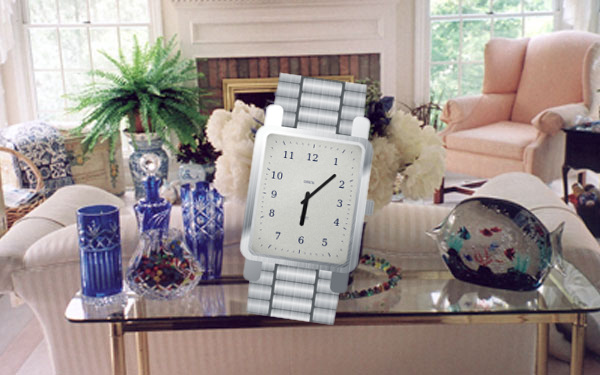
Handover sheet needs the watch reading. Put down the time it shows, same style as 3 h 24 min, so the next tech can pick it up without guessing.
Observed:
6 h 07 min
